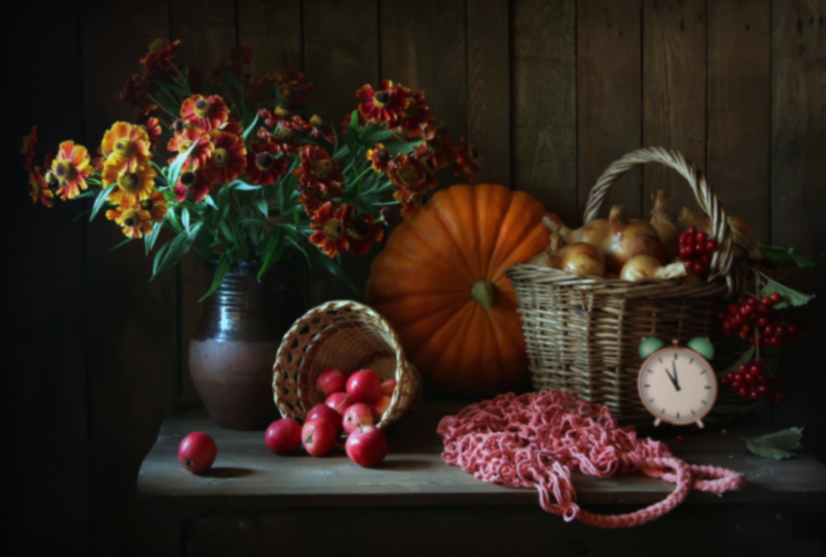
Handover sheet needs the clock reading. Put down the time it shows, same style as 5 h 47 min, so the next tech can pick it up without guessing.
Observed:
10 h 59 min
